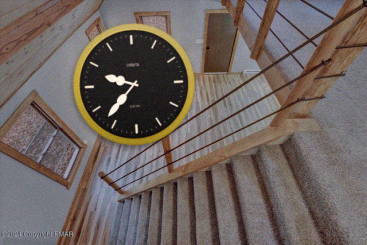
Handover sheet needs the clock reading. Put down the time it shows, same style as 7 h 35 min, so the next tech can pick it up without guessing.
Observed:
9 h 37 min
